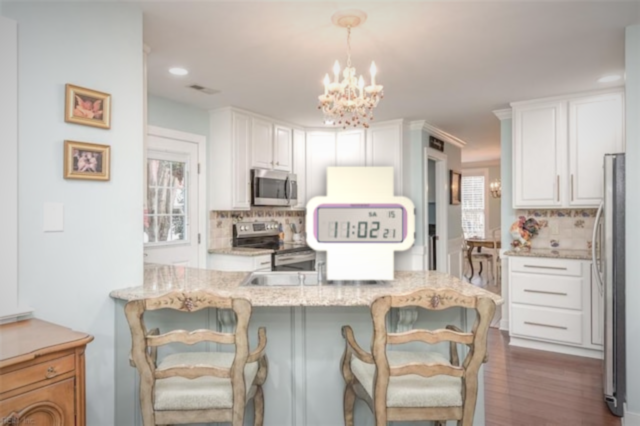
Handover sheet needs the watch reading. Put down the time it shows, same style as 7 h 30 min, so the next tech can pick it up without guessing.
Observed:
11 h 02 min
